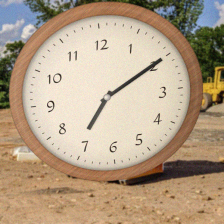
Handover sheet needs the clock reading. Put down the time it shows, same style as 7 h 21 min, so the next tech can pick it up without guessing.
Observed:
7 h 10 min
